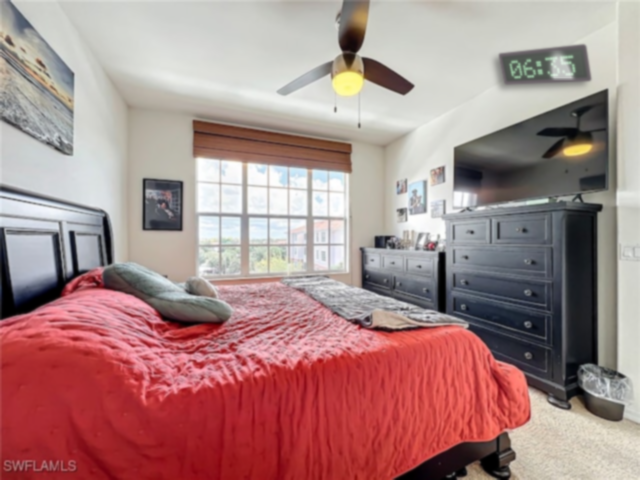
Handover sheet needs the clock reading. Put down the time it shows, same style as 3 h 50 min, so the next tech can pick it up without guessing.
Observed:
6 h 35 min
